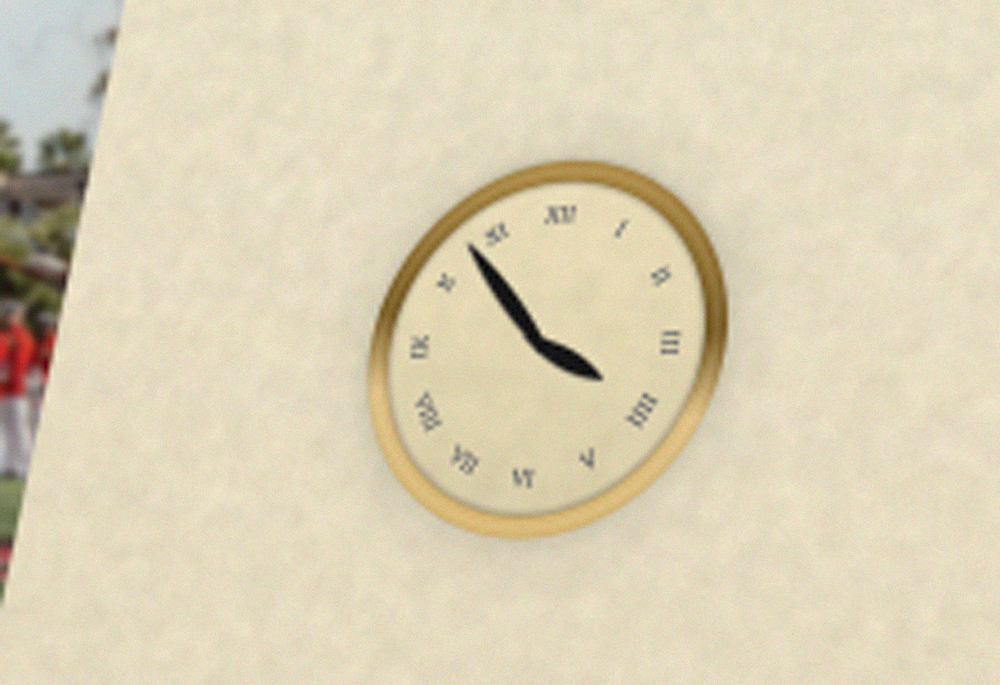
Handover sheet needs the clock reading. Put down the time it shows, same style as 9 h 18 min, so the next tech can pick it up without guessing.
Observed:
3 h 53 min
